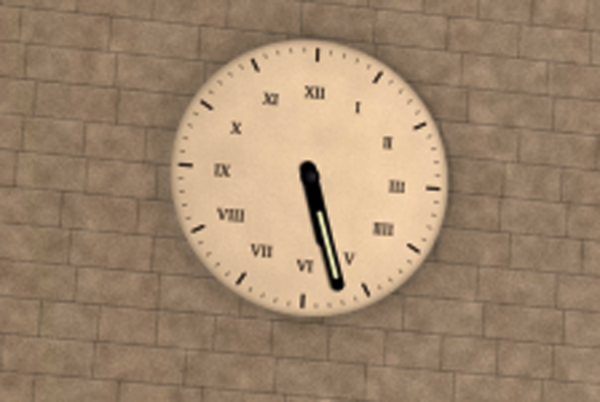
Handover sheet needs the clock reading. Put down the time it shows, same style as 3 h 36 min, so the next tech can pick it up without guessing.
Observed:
5 h 27 min
